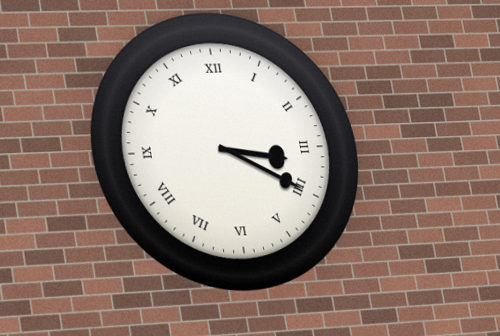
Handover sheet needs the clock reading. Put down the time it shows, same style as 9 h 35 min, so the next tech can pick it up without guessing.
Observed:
3 h 20 min
